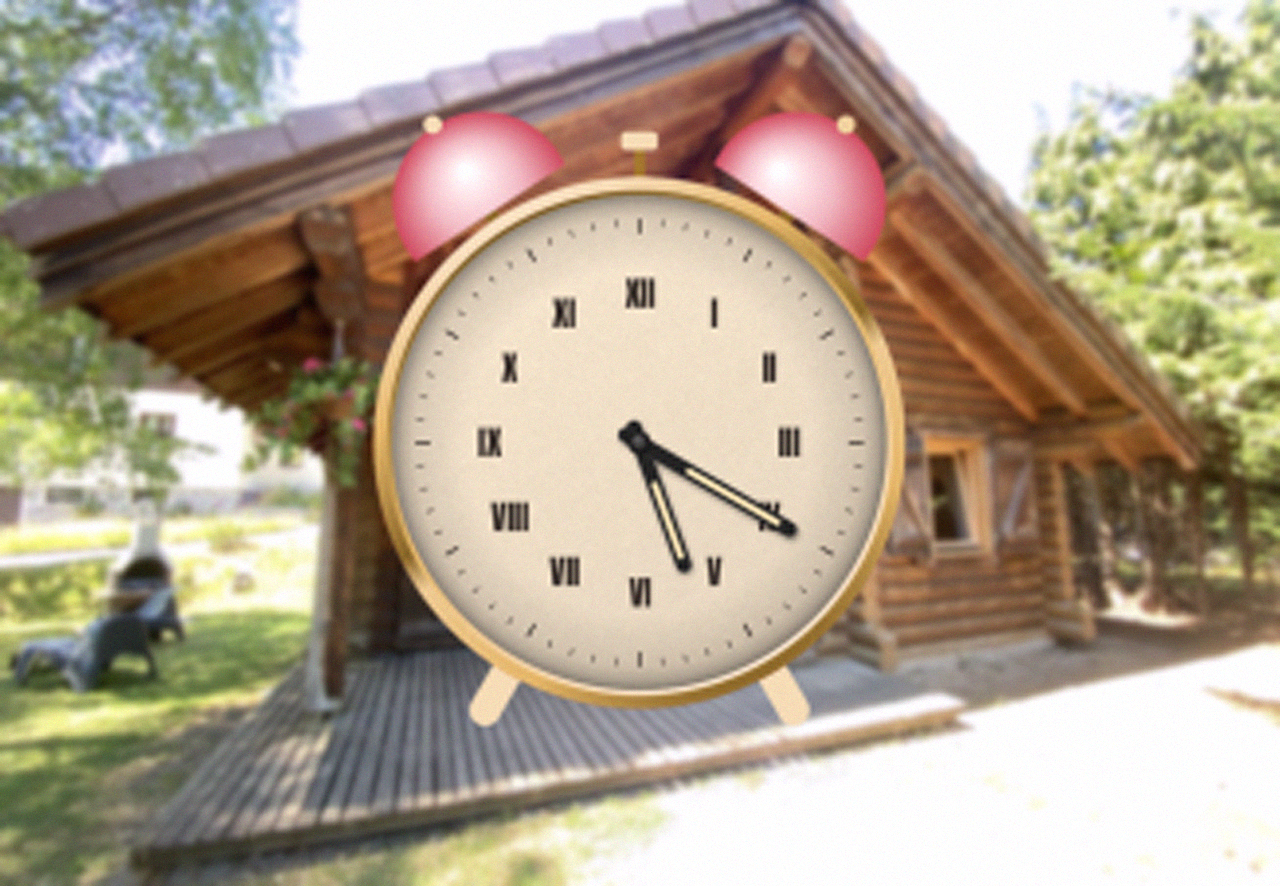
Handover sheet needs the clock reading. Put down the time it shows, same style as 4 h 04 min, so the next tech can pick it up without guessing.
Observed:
5 h 20 min
